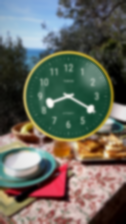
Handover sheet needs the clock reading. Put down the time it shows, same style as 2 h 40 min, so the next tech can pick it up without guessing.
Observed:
8 h 20 min
